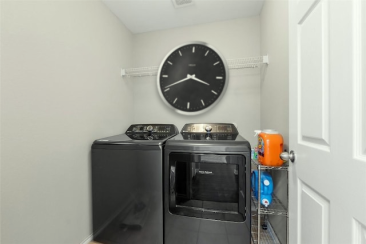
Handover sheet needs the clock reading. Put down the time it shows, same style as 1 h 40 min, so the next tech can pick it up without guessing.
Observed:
3 h 41 min
